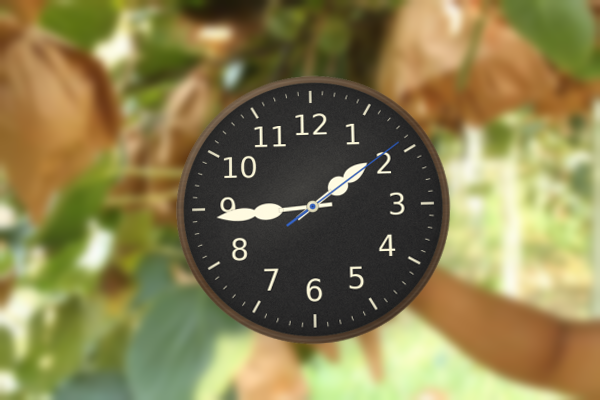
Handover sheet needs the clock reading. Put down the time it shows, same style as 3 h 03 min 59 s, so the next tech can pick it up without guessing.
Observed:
1 h 44 min 09 s
